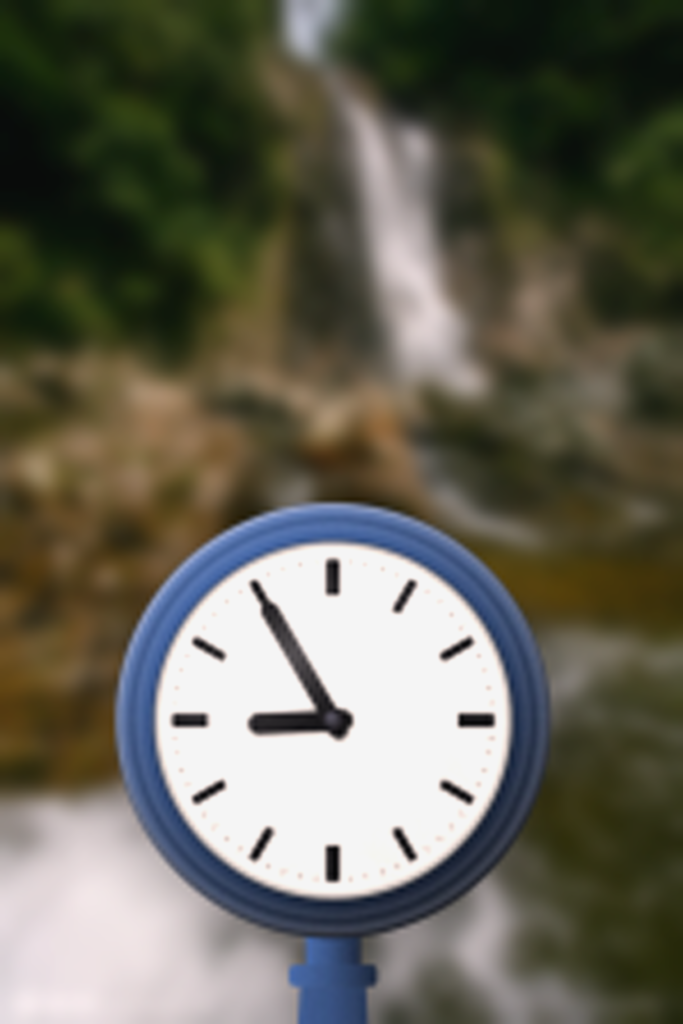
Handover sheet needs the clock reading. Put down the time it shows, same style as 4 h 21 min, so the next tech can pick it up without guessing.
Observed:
8 h 55 min
